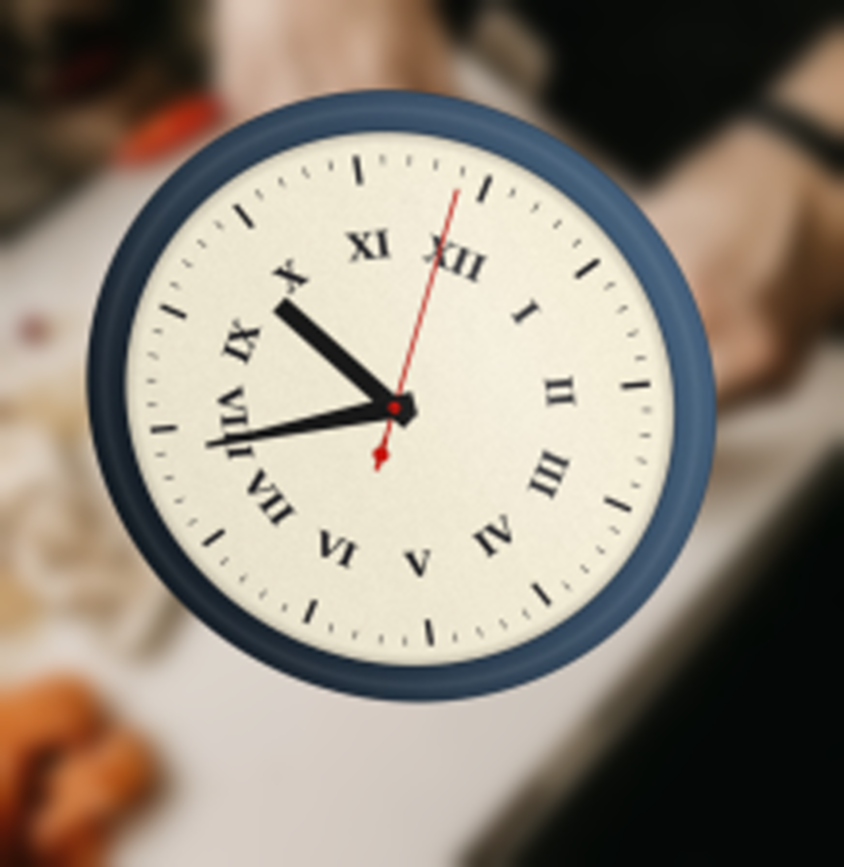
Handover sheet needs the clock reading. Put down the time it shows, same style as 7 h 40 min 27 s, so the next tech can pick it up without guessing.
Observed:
9 h 38 min 59 s
